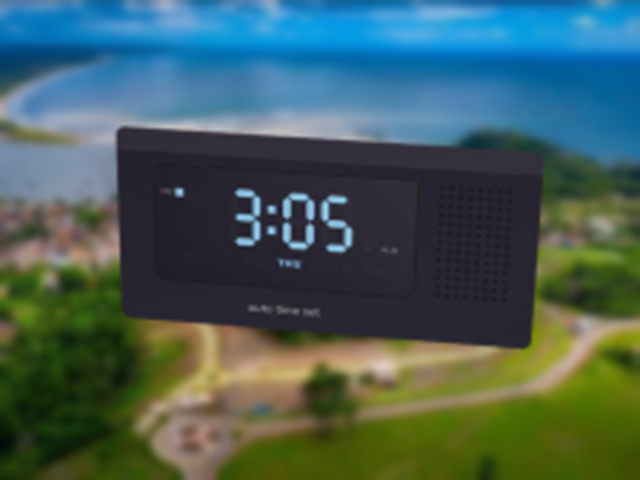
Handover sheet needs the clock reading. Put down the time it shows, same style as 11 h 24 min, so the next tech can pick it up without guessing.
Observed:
3 h 05 min
